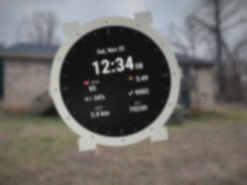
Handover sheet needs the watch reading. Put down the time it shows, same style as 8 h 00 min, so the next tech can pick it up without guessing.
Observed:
12 h 34 min
